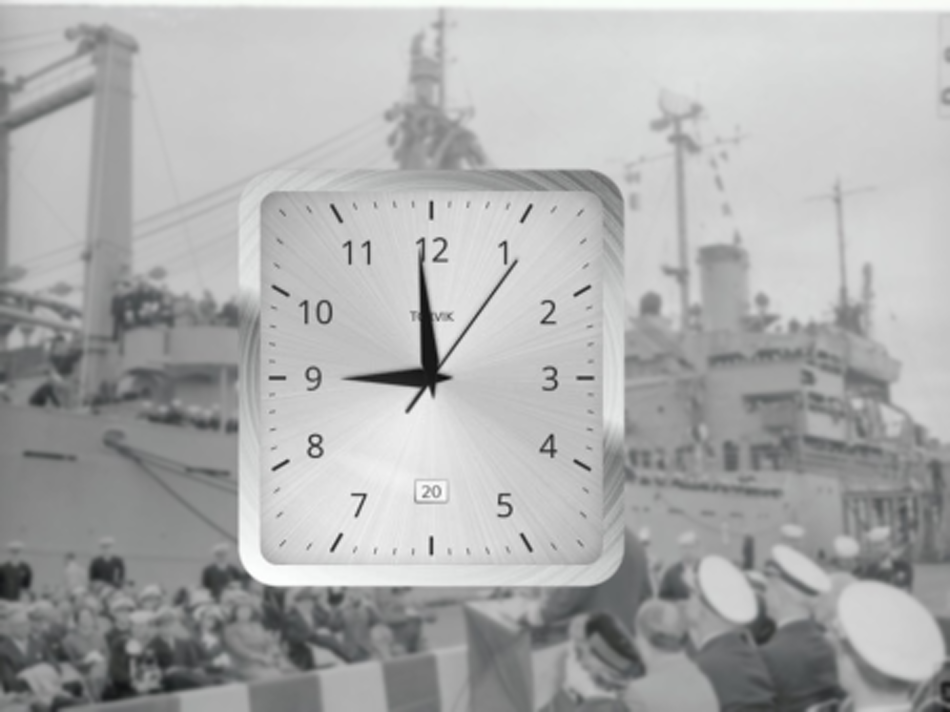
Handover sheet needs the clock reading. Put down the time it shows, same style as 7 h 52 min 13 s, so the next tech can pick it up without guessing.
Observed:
8 h 59 min 06 s
